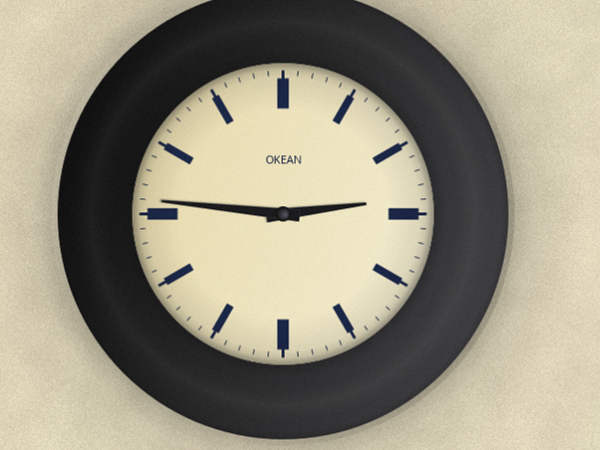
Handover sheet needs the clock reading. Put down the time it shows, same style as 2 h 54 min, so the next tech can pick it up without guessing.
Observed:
2 h 46 min
